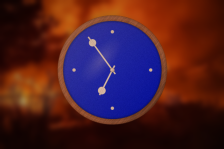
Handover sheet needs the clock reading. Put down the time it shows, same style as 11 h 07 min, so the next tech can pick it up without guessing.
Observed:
6 h 54 min
